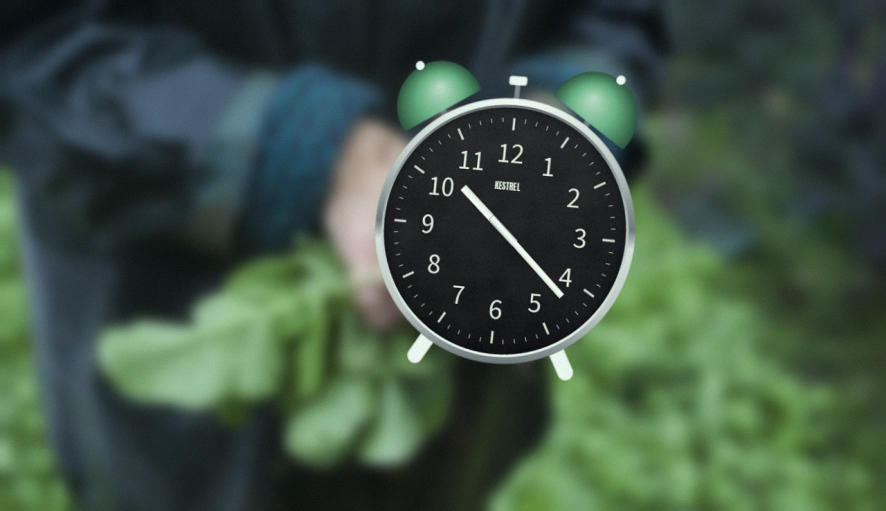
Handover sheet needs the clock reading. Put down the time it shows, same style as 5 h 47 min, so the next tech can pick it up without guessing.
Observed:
10 h 22 min
